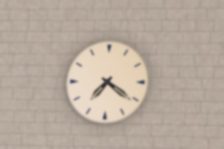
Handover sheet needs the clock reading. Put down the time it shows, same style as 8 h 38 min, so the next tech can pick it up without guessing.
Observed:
7 h 21 min
